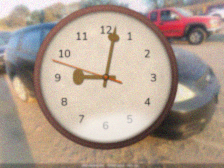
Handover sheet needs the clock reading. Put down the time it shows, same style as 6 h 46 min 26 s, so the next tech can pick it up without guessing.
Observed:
9 h 01 min 48 s
